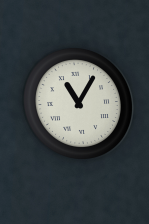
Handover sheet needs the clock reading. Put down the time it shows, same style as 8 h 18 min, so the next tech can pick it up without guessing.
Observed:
11 h 06 min
